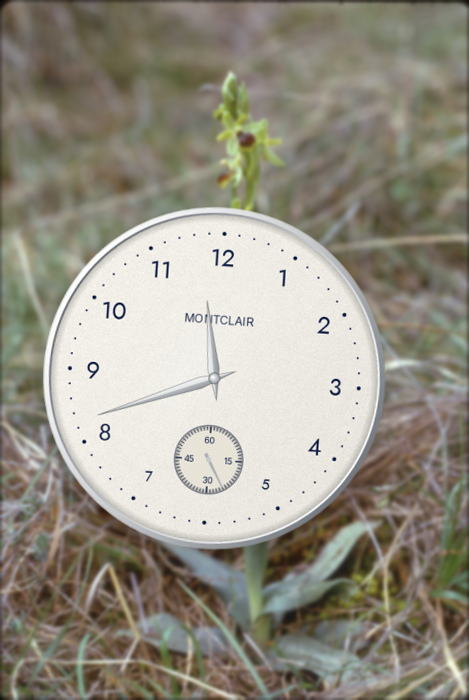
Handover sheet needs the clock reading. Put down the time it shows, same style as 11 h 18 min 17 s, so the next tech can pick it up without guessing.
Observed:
11 h 41 min 25 s
